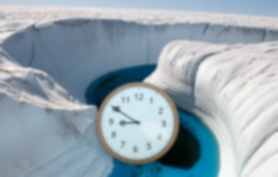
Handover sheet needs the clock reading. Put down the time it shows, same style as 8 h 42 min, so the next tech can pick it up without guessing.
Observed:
8 h 50 min
